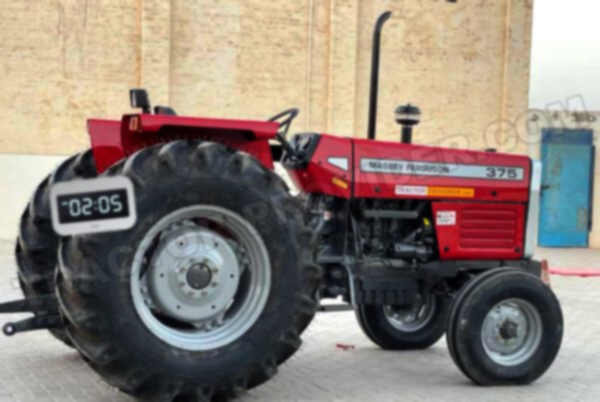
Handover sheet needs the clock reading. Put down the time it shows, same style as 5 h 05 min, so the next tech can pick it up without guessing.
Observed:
2 h 05 min
